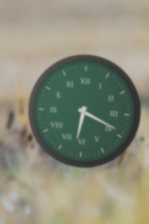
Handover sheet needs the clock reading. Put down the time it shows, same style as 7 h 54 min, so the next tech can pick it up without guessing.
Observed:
6 h 19 min
